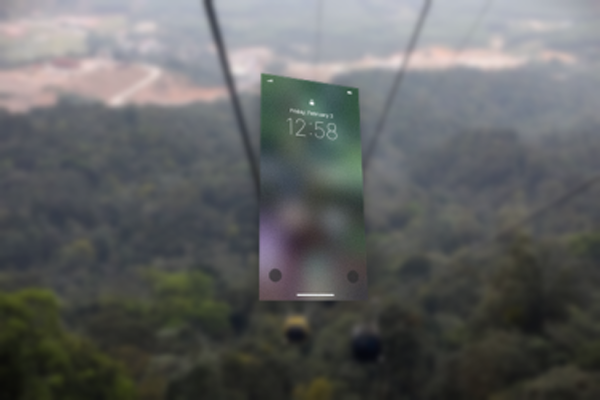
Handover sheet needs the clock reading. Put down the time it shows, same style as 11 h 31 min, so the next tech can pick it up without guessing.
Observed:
12 h 58 min
